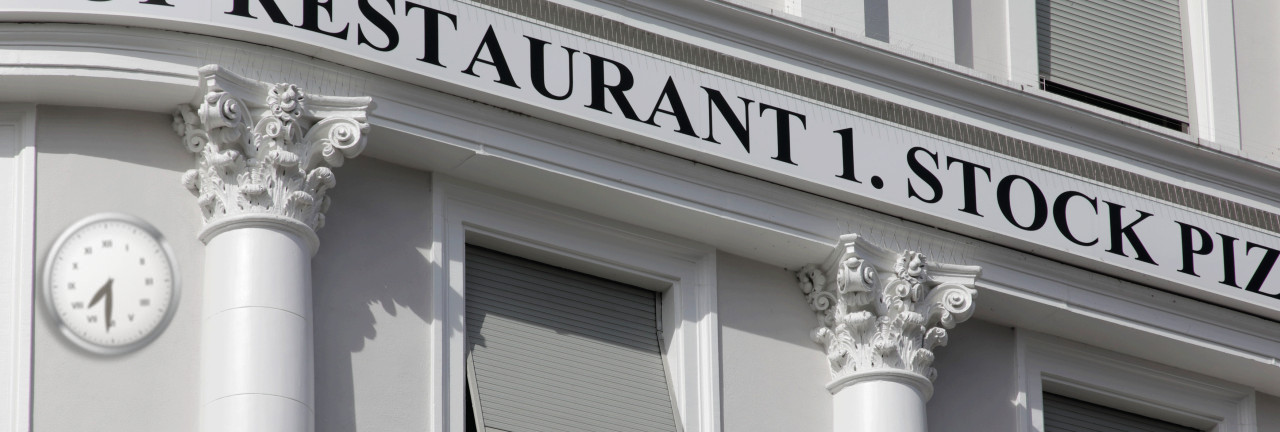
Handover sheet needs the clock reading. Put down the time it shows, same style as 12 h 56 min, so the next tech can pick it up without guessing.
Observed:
7 h 31 min
